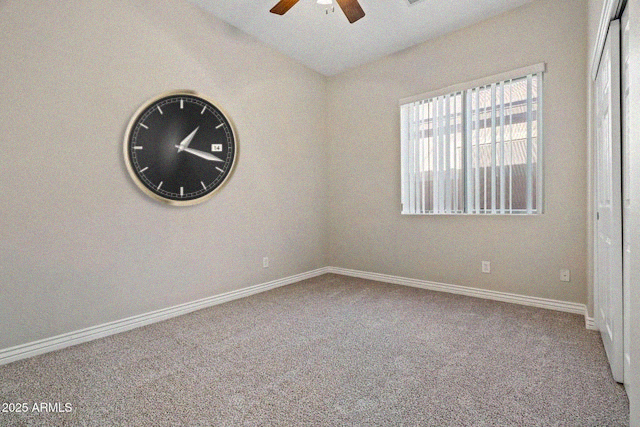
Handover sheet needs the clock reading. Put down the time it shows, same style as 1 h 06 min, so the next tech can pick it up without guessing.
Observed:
1 h 18 min
